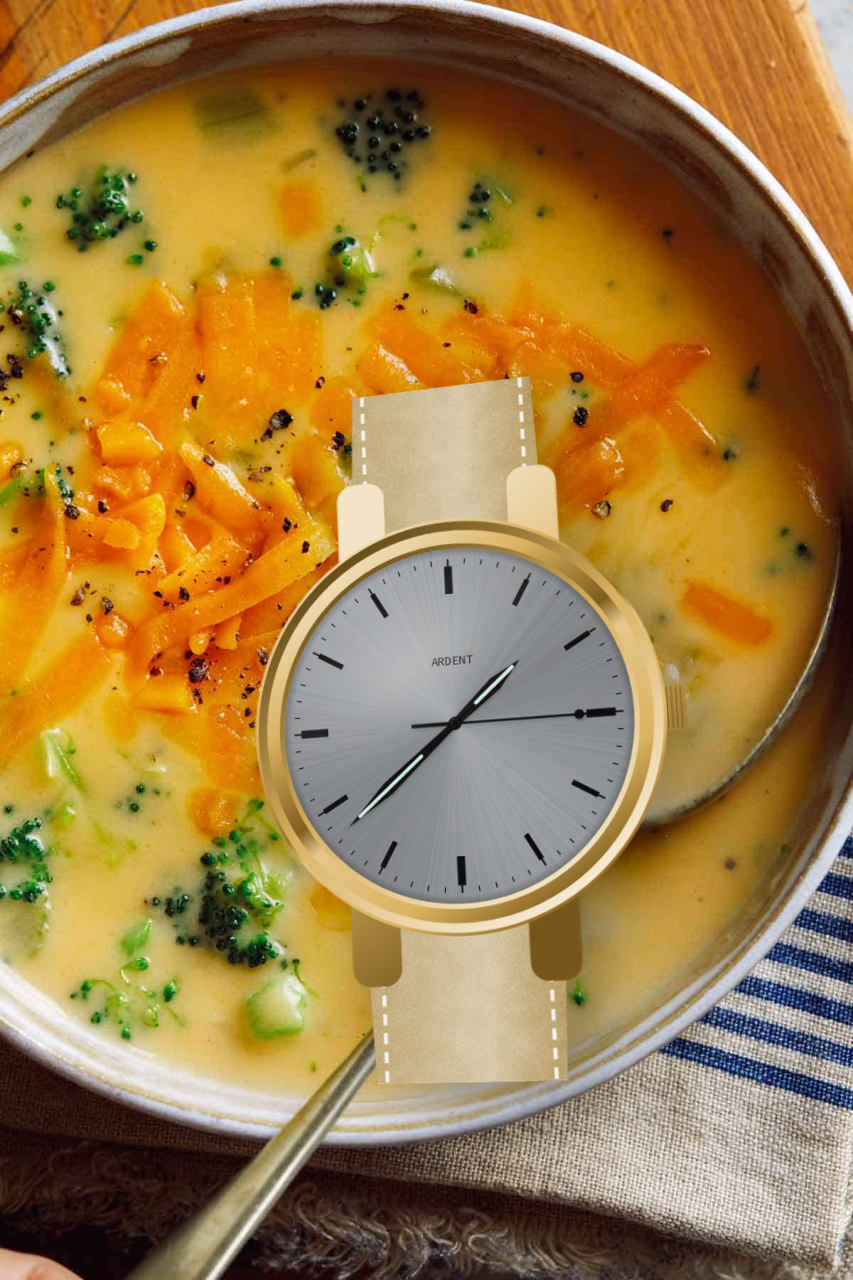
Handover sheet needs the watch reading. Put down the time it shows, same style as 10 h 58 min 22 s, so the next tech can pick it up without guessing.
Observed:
1 h 38 min 15 s
